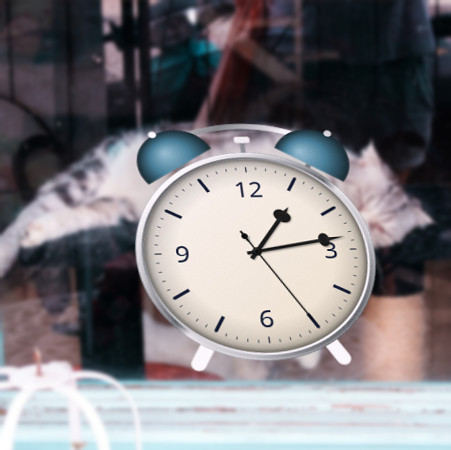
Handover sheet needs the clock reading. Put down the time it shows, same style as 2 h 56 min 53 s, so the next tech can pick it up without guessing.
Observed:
1 h 13 min 25 s
